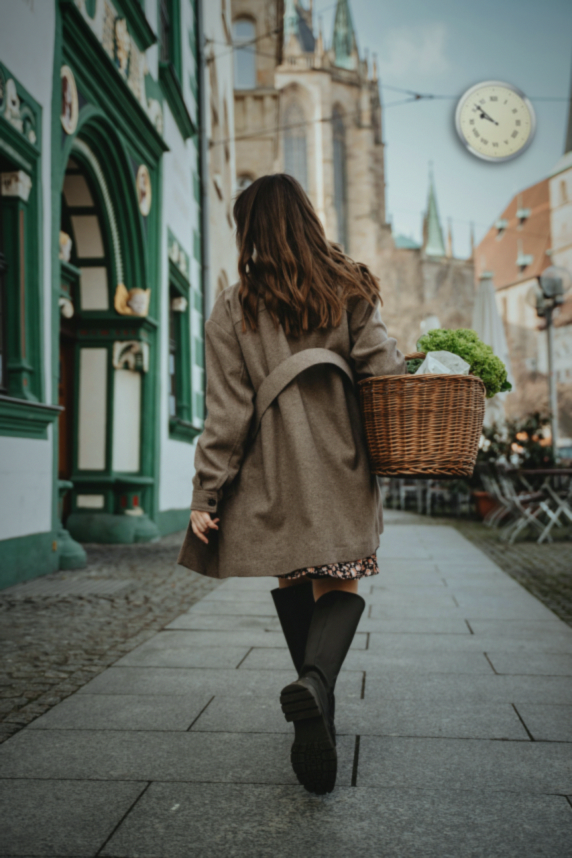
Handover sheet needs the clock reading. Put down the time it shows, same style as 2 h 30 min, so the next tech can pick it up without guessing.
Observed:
9 h 52 min
